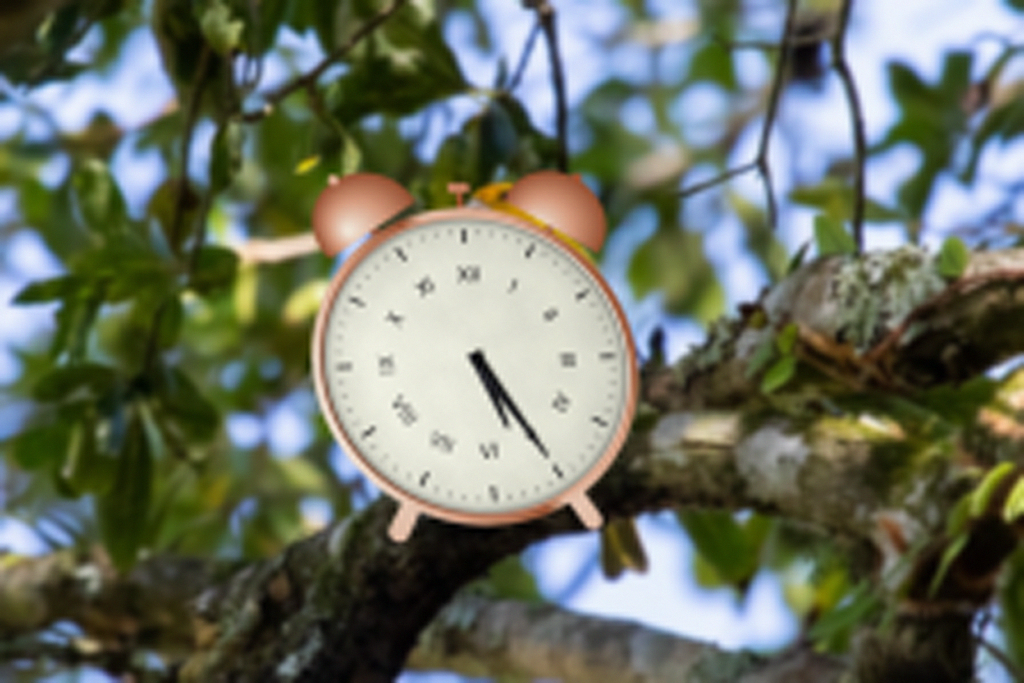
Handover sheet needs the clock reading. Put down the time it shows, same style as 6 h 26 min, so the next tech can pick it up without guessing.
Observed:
5 h 25 min
